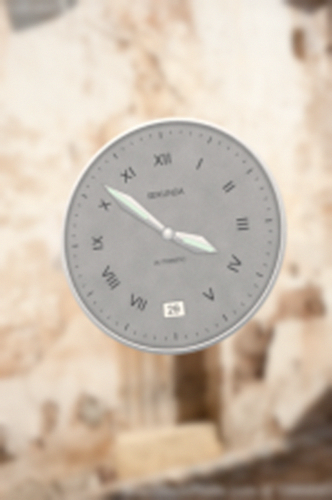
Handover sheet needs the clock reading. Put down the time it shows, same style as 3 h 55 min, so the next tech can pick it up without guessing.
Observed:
3 h 52 min
